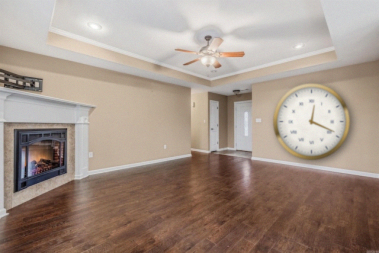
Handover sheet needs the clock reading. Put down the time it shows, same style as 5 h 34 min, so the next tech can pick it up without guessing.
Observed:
12 h 19 min
